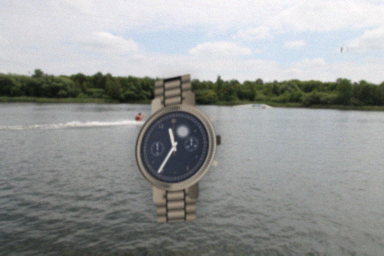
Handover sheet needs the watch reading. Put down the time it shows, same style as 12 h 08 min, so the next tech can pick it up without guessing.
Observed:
11 h 36 min
